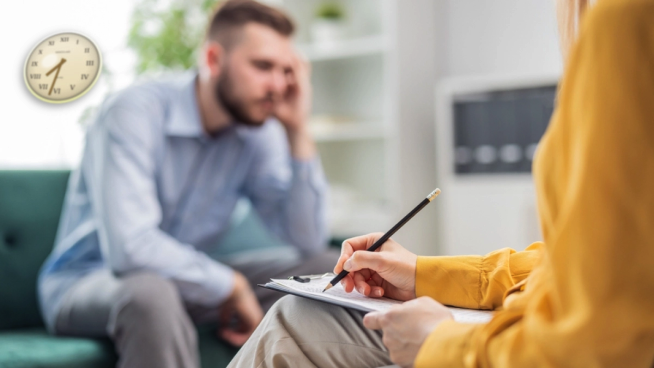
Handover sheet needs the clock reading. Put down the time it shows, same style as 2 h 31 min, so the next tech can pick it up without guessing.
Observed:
7 h 32 min
